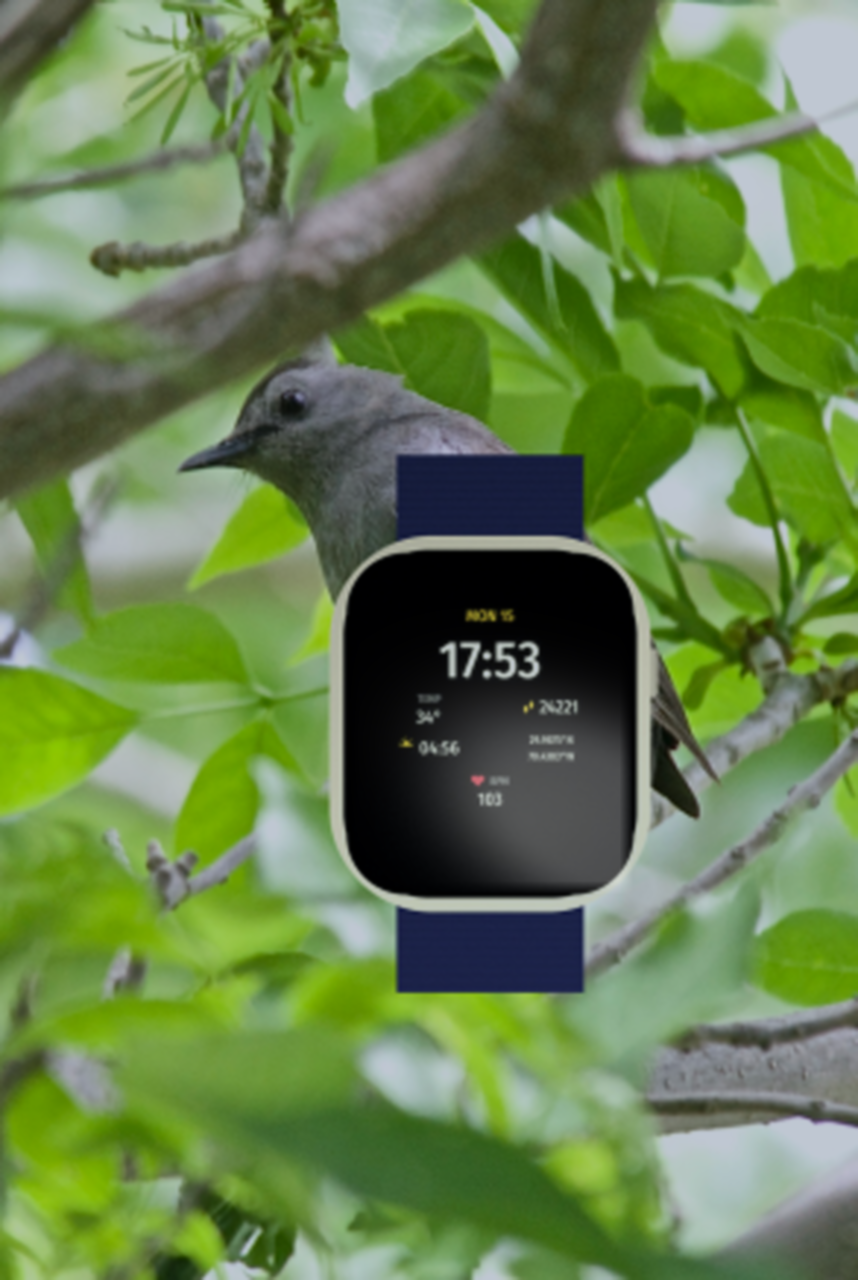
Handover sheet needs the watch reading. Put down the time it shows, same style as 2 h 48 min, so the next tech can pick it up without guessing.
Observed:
17 h 53 min
